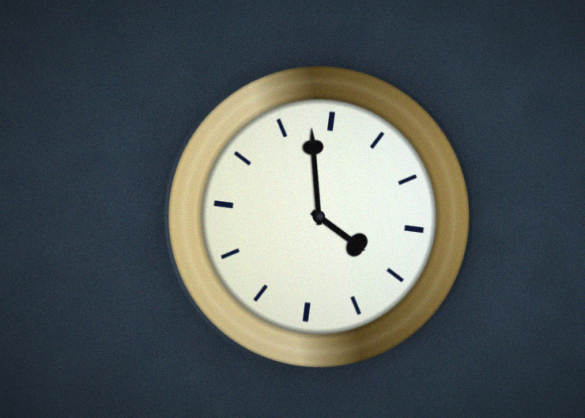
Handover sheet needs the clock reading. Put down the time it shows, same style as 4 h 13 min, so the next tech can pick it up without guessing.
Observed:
3 h 58 min
